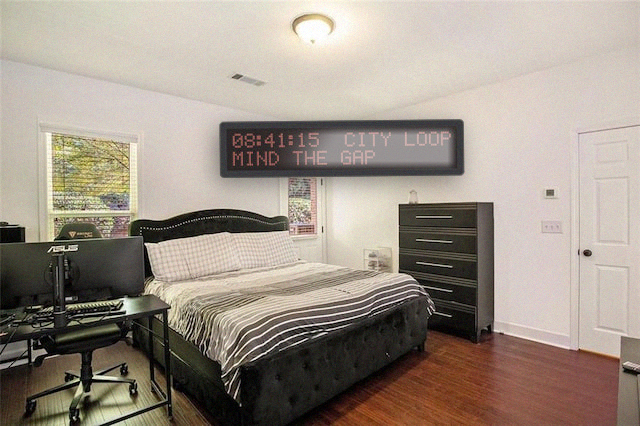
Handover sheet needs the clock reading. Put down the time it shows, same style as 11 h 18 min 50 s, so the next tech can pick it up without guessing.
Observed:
8 h 41 min 15 s
